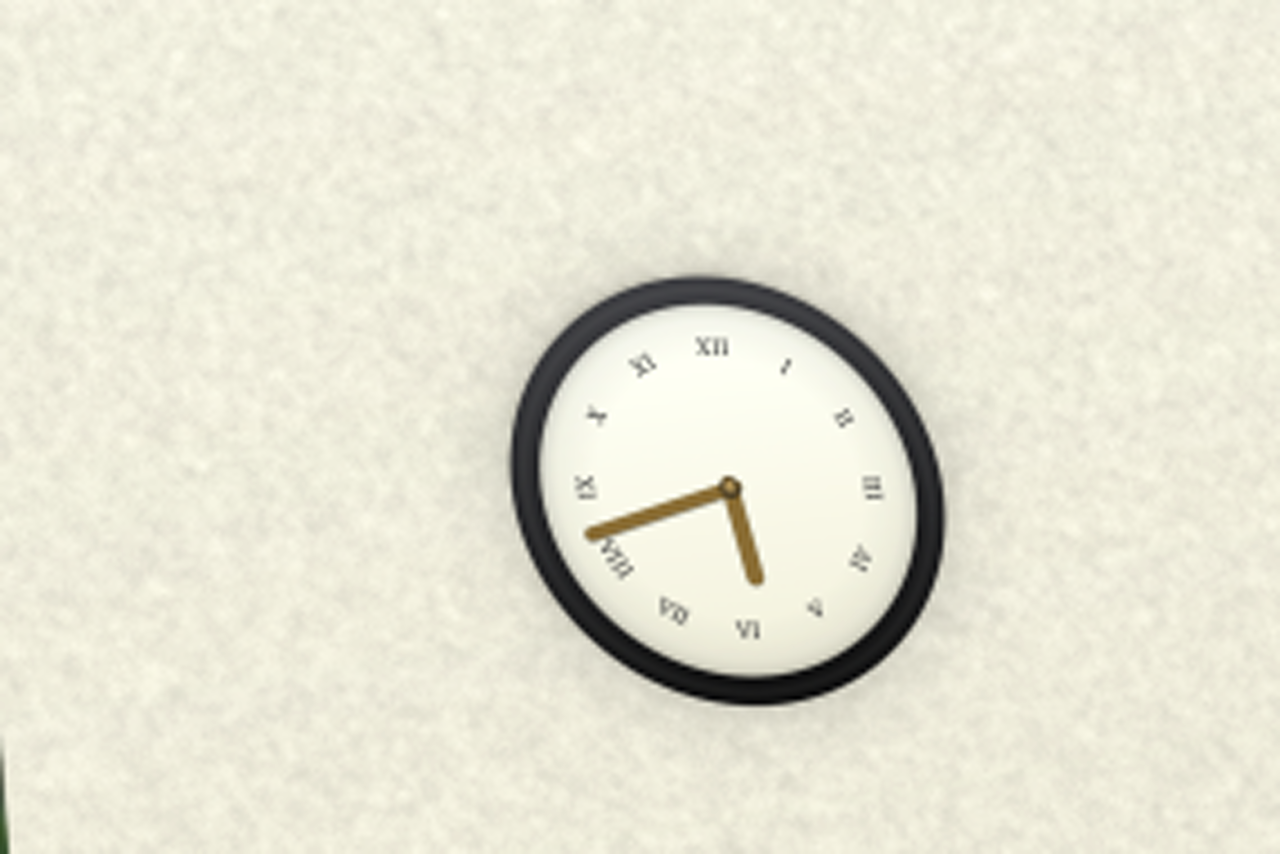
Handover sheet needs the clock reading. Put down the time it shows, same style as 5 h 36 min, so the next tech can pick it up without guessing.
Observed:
5 h 42 min
